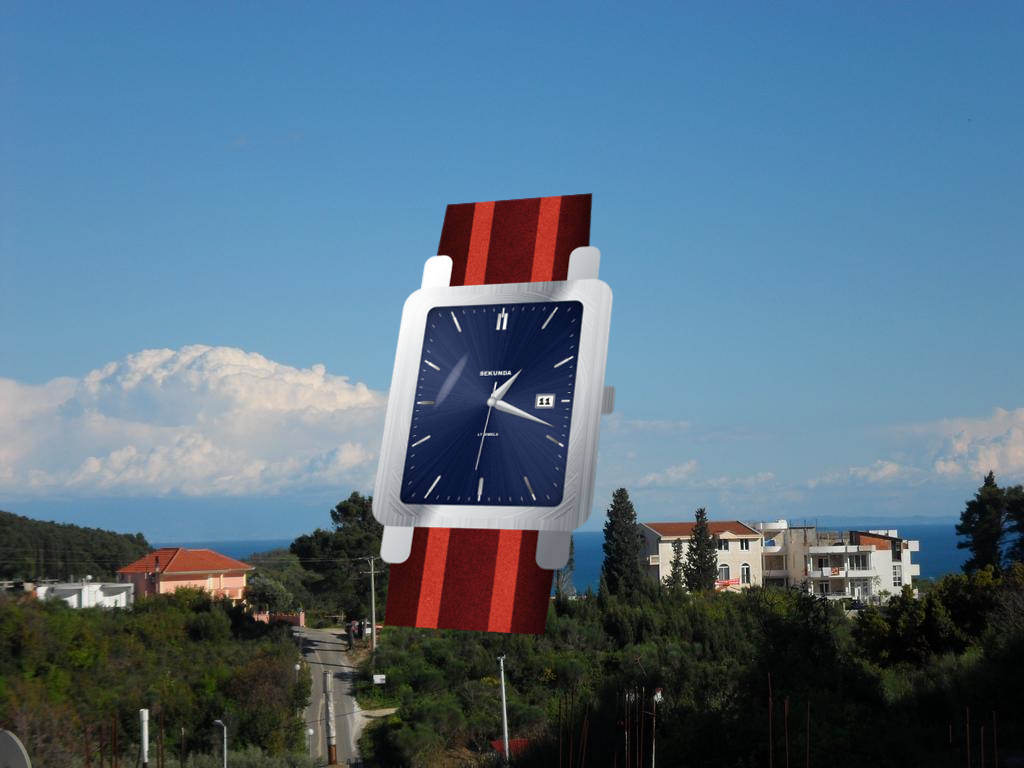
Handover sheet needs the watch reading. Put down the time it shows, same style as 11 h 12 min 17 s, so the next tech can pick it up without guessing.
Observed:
1 h 18 min 31 s
